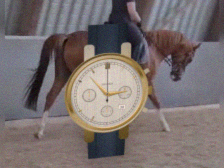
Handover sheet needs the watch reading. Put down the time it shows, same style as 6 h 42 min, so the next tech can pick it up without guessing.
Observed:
2 h 53 min
